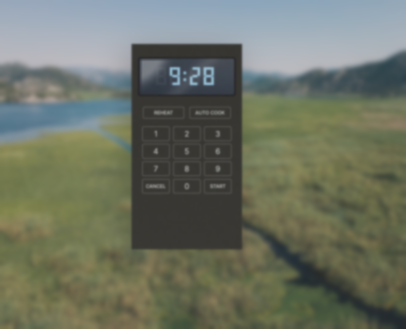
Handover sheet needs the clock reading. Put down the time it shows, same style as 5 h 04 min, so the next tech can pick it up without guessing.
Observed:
9 h 28 min
